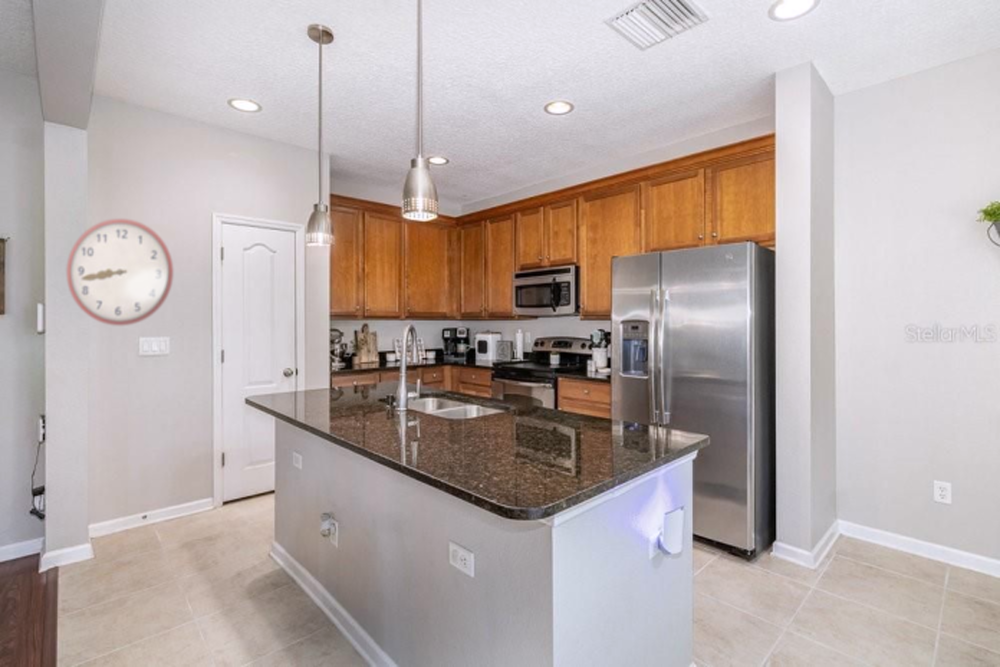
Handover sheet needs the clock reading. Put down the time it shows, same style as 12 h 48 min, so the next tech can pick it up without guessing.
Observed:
8 h 43 min
